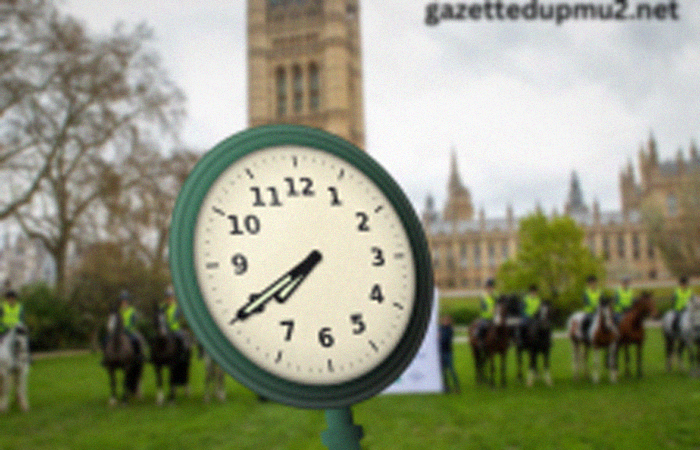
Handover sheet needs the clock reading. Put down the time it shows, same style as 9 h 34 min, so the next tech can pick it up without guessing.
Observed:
7 h 40 min
